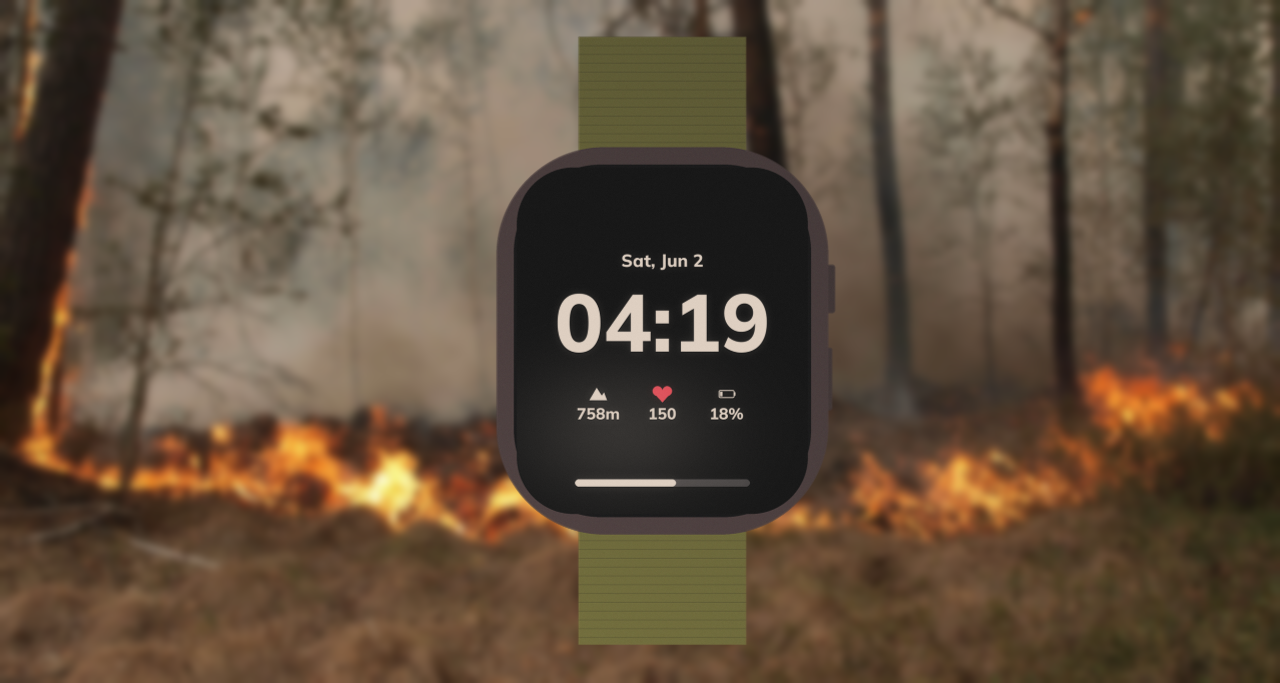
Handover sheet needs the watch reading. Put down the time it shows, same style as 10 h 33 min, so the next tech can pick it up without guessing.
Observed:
4 h 19 min
